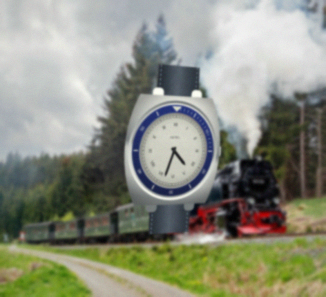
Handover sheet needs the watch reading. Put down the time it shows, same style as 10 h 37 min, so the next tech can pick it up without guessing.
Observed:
4 h 33 min
